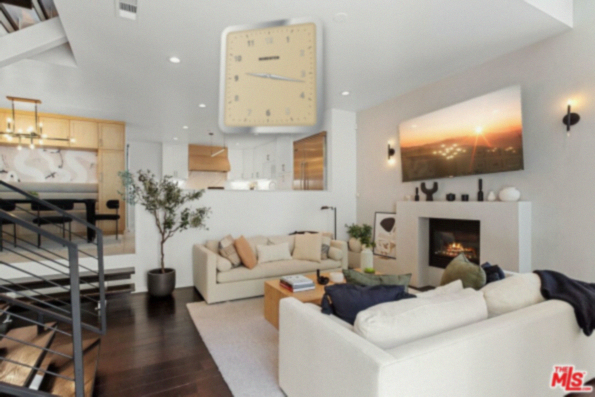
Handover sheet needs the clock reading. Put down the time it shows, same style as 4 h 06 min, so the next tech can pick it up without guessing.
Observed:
9 h 17 min
